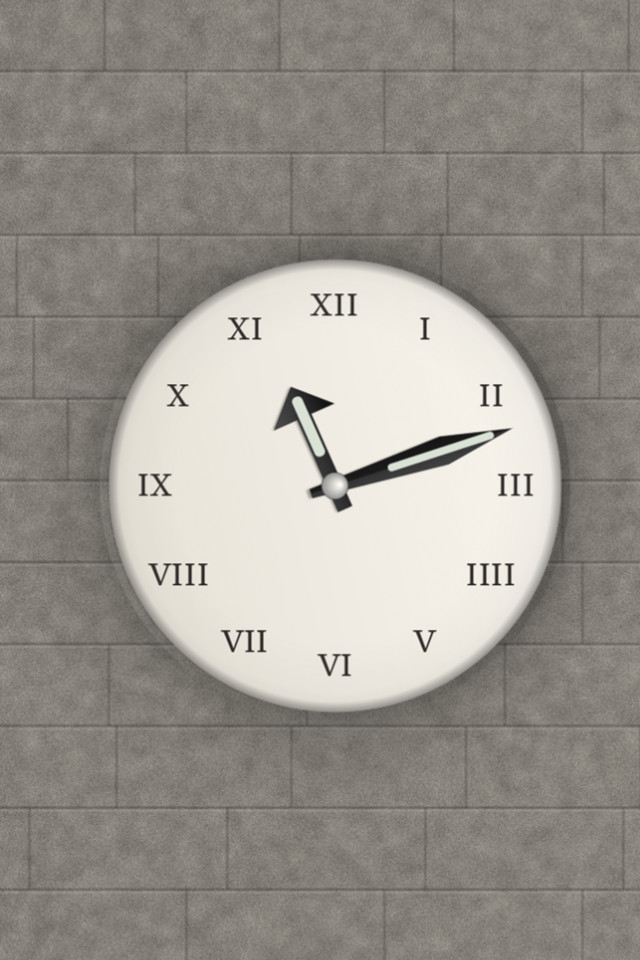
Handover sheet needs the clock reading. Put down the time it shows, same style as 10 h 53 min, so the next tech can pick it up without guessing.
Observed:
11 h 12 min
